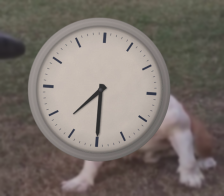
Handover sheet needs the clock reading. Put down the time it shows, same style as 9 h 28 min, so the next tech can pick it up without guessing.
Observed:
7 h 30 min
